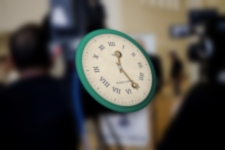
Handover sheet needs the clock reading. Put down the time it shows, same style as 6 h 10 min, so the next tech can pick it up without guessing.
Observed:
12 h 26 min
